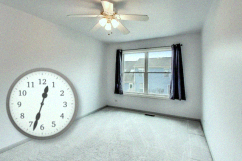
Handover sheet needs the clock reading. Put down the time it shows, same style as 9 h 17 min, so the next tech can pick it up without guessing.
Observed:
12 h 33 min
